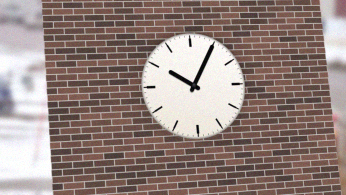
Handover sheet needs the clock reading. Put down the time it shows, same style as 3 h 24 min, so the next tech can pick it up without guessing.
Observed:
10 h 05 min
